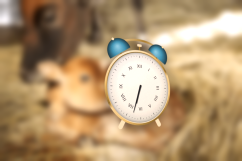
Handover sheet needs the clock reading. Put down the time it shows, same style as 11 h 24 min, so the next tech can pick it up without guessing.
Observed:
6 h 33 min
